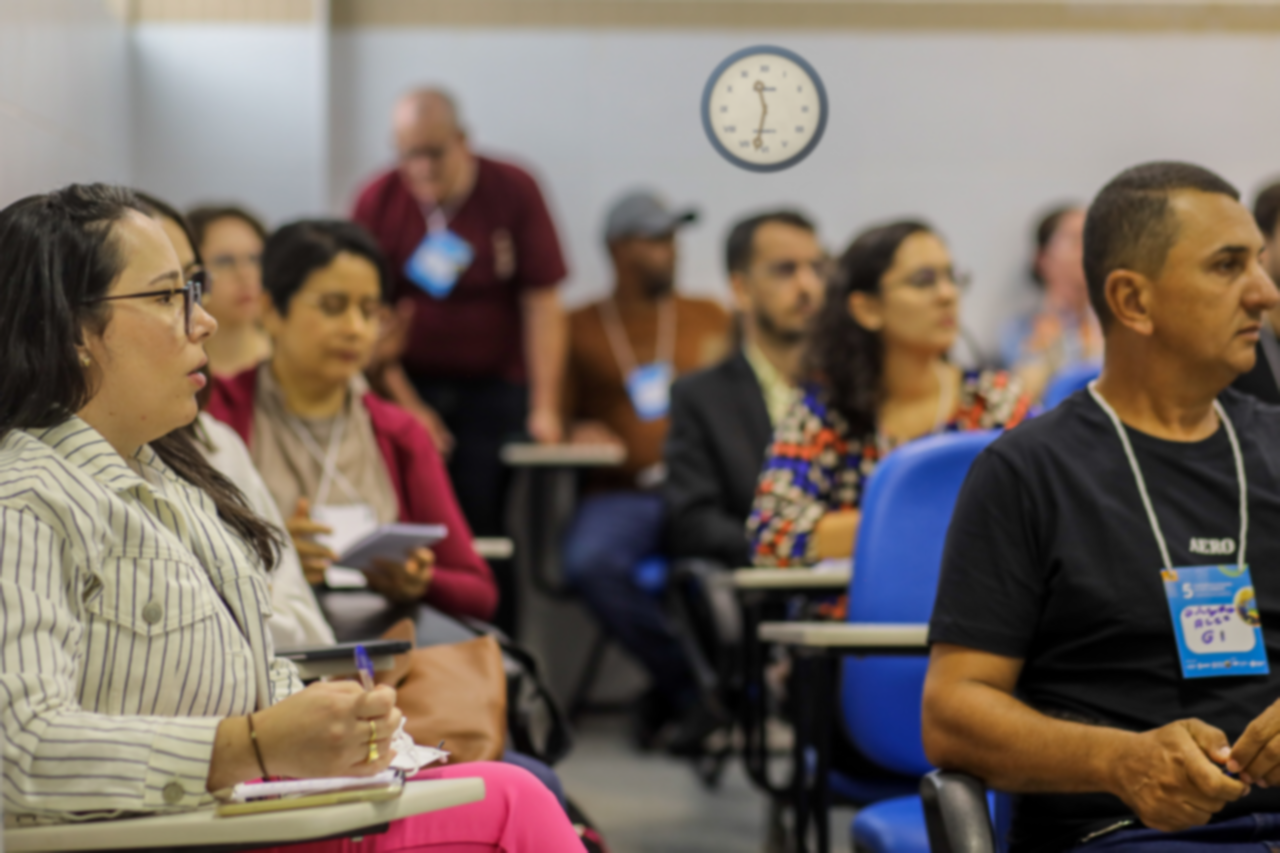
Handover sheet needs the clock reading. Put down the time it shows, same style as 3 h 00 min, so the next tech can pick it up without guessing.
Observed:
11 h 32 min
